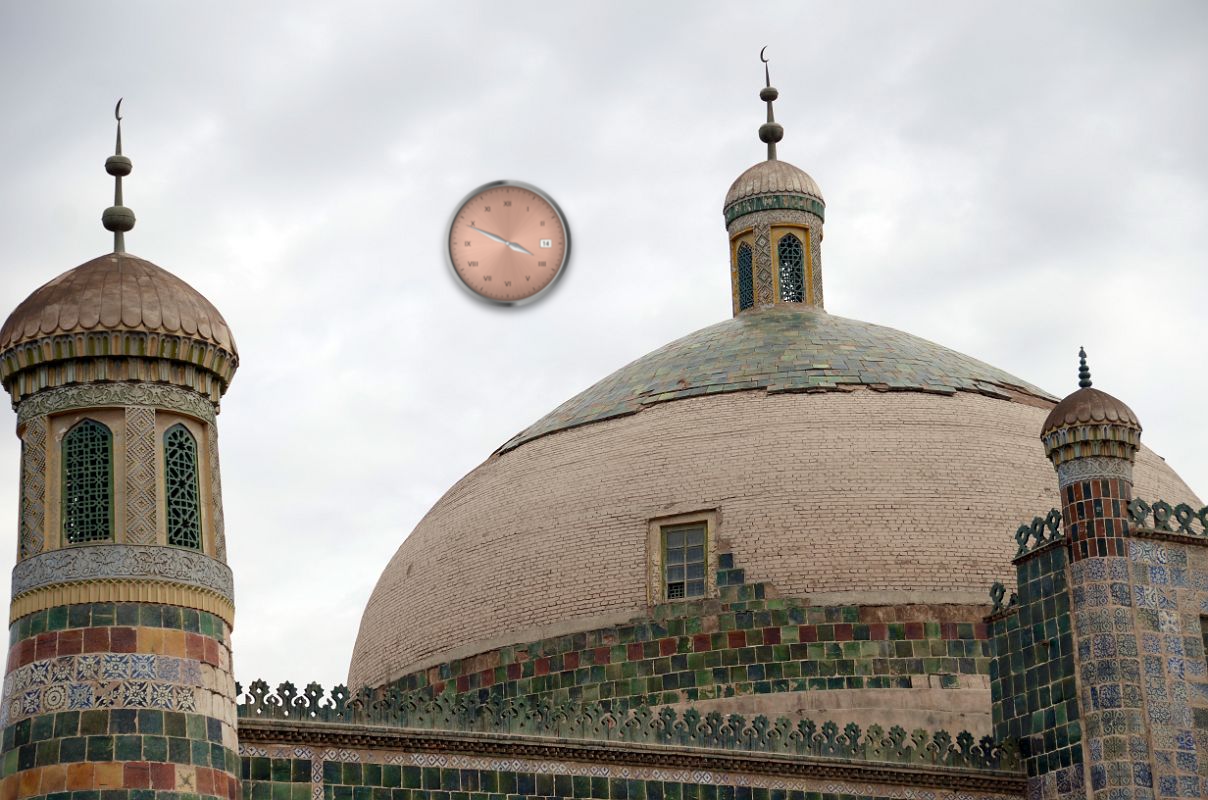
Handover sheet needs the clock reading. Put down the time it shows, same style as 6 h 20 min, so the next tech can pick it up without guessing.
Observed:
3 h 49 min
